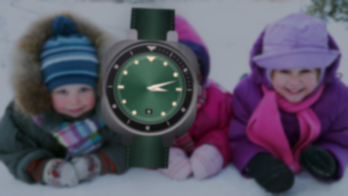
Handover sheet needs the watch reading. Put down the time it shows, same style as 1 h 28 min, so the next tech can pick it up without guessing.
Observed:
3 h 12 min
